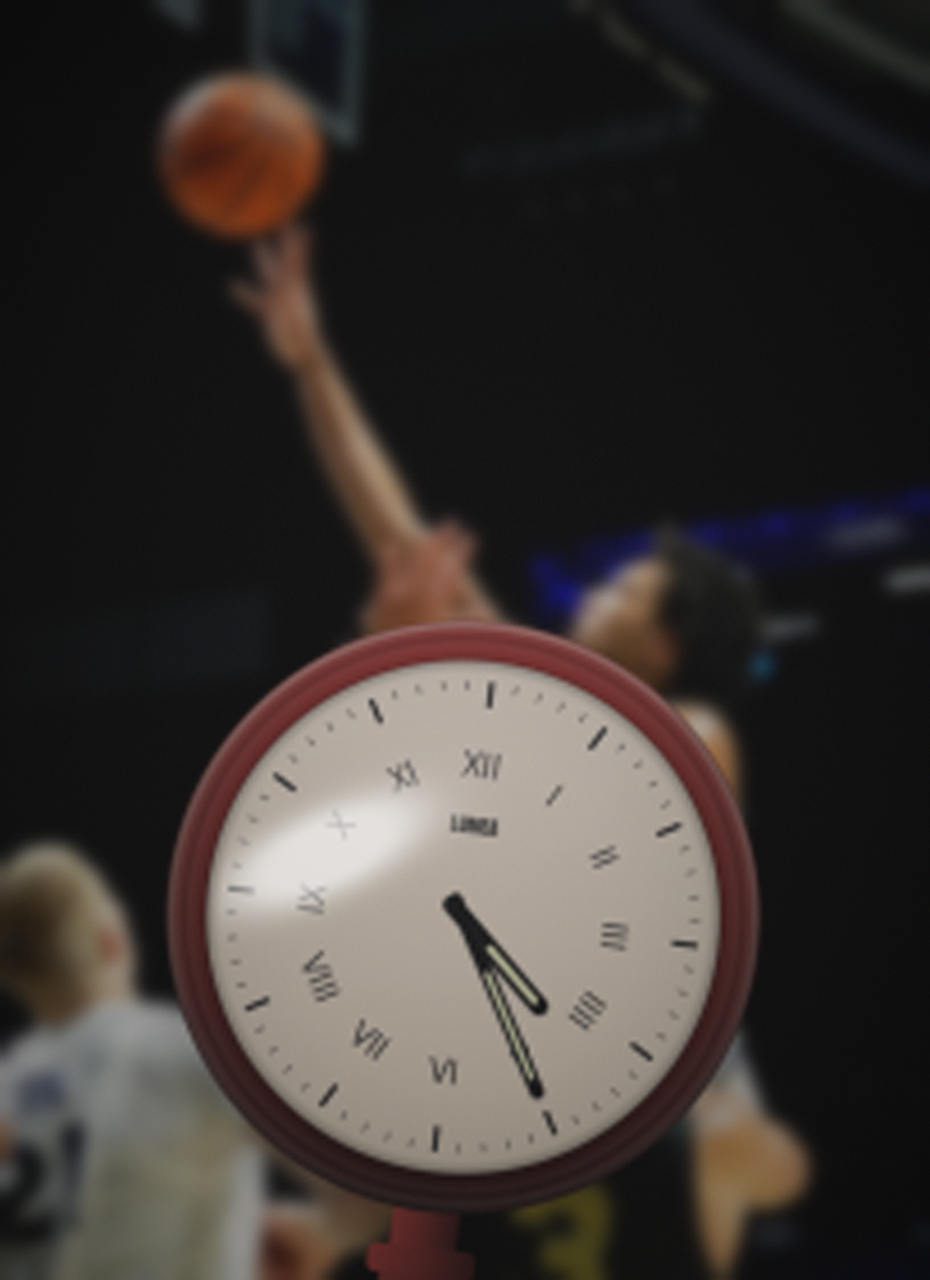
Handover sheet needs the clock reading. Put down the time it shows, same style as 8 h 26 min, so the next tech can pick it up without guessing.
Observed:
4 h 25 min
